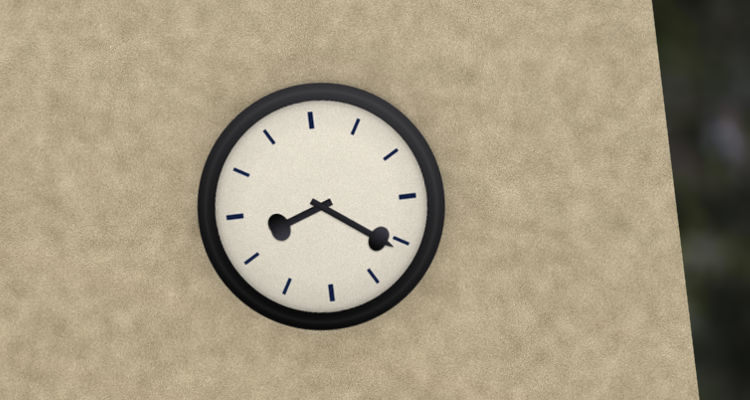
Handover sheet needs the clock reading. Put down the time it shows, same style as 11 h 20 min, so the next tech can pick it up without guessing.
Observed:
8 h 21 min
